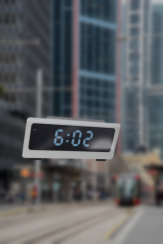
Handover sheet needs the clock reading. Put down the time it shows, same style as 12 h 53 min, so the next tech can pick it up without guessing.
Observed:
6 h 02 min
